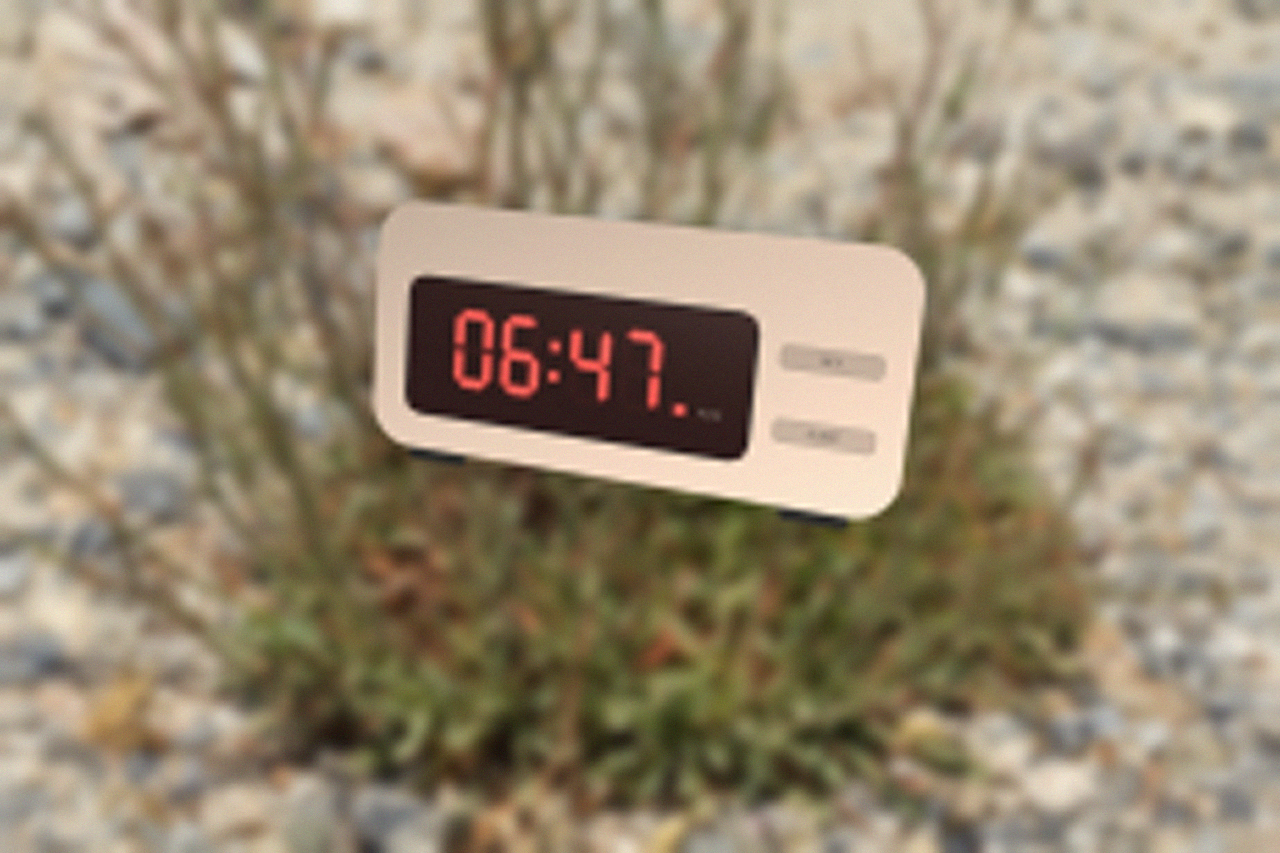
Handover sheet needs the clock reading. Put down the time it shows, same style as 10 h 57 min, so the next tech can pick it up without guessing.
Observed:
6 h 47 min
